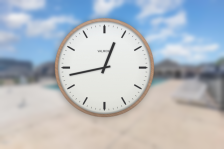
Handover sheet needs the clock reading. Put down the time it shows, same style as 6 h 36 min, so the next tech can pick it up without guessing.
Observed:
12 h 43 min
